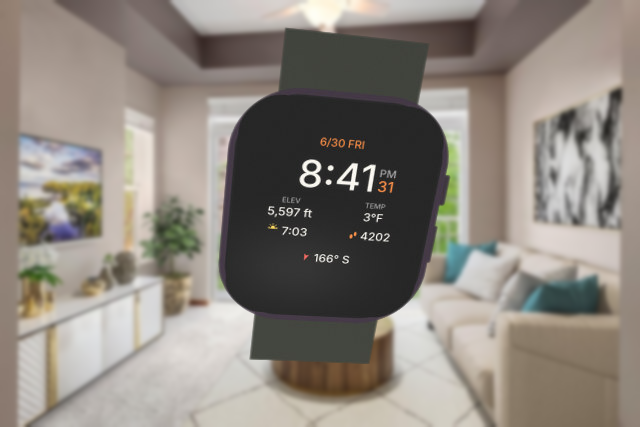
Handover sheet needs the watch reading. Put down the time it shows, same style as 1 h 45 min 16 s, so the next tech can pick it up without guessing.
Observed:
8 h 41 min 31 s
